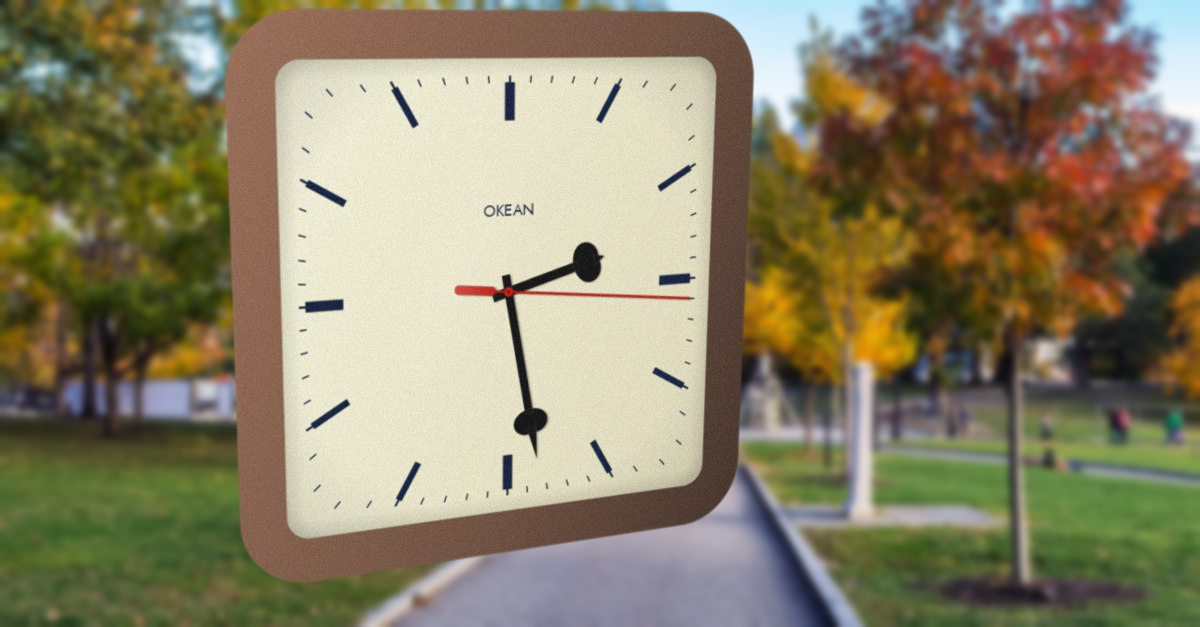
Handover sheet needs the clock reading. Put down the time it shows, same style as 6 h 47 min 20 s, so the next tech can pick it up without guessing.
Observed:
2 h 28 min 16 s
